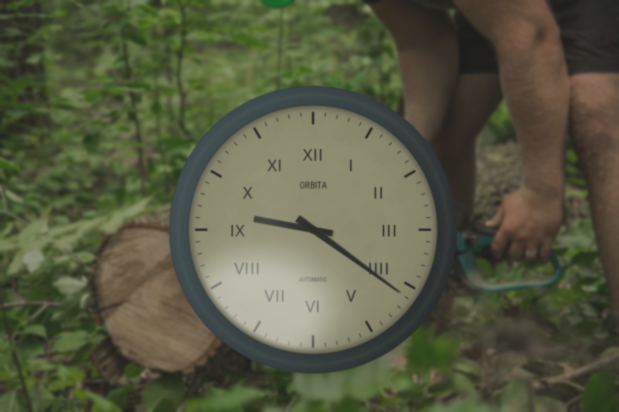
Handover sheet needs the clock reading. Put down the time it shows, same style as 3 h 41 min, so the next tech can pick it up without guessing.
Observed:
9 h 21 min
